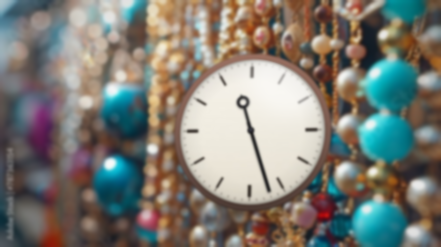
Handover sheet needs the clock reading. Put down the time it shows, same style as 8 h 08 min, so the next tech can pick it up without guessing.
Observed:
11 h 27 min
